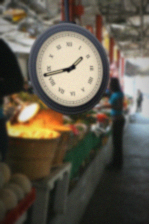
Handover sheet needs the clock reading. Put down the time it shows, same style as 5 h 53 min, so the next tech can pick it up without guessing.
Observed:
1 h 43 min
